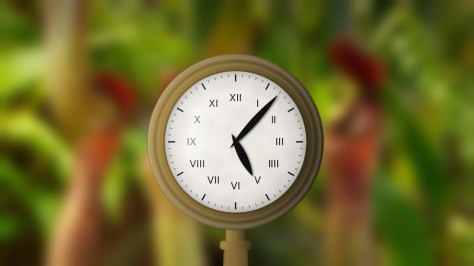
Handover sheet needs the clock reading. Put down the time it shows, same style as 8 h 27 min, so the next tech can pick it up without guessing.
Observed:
5 h 07 min
